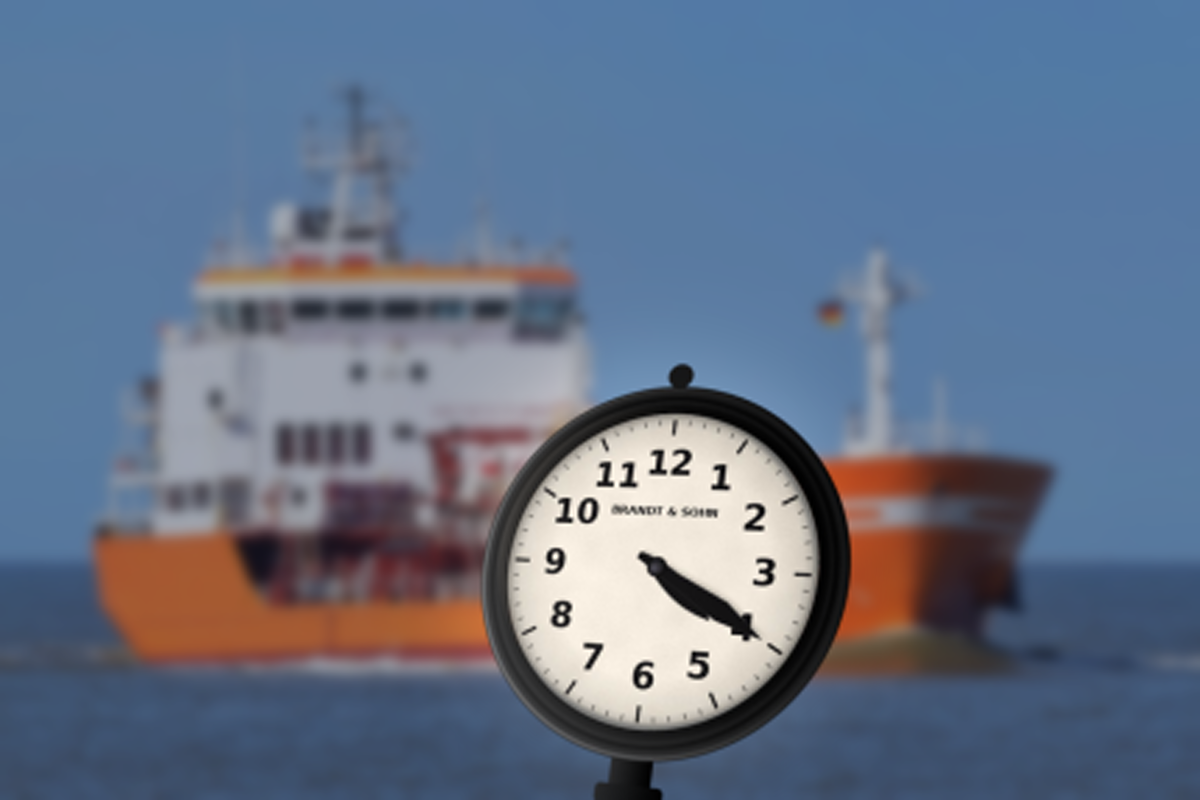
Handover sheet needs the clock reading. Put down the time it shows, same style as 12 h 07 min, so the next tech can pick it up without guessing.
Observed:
4 h 20 min
